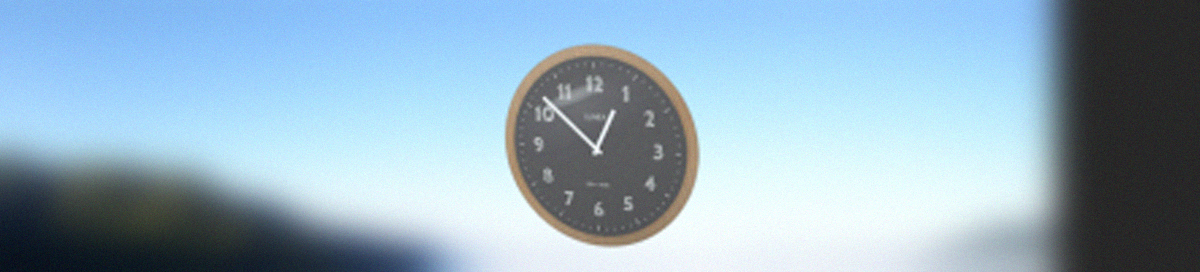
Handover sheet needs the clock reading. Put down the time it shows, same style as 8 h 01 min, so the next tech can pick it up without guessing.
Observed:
12 h 52 min
